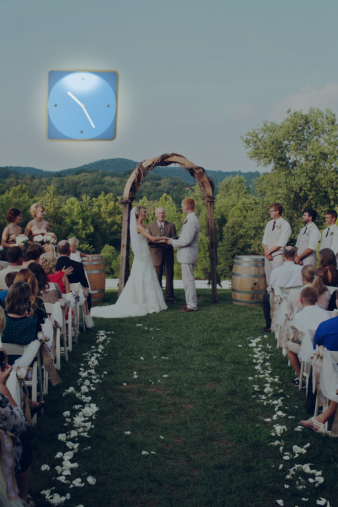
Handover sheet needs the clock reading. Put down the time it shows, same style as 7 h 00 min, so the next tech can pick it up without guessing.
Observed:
10 h 25 min
